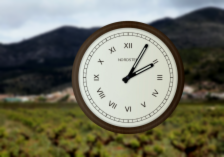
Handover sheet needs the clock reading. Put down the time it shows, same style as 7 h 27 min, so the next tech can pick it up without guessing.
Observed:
2 h 05 min
